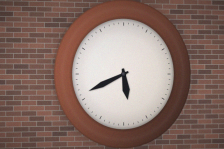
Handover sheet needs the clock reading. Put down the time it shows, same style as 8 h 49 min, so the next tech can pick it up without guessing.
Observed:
5 h 41 min
